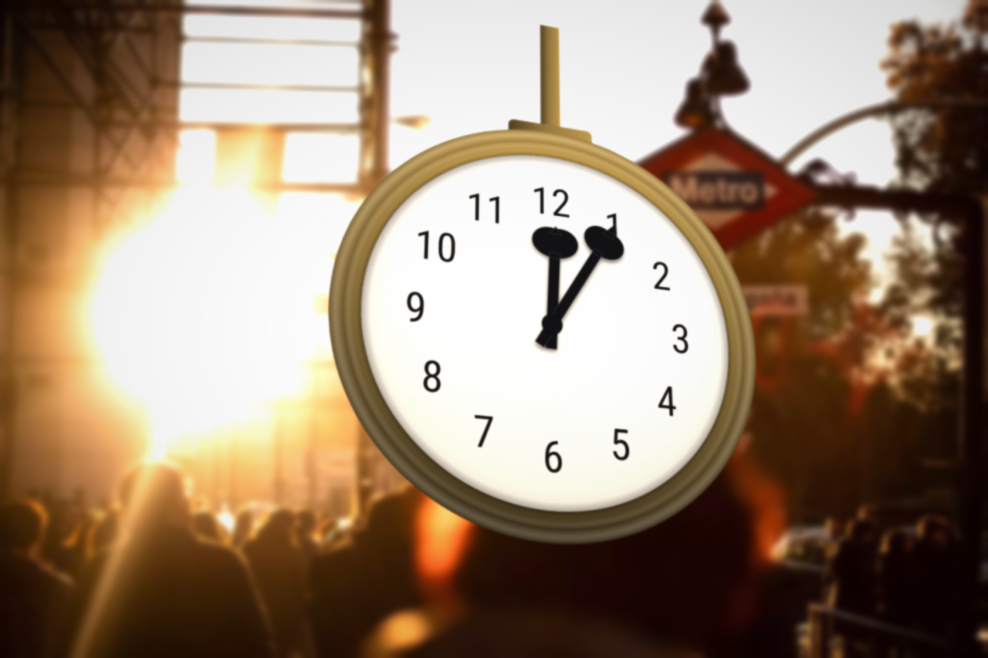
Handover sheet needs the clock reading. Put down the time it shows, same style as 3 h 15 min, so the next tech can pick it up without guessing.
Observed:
12 h 05 min
